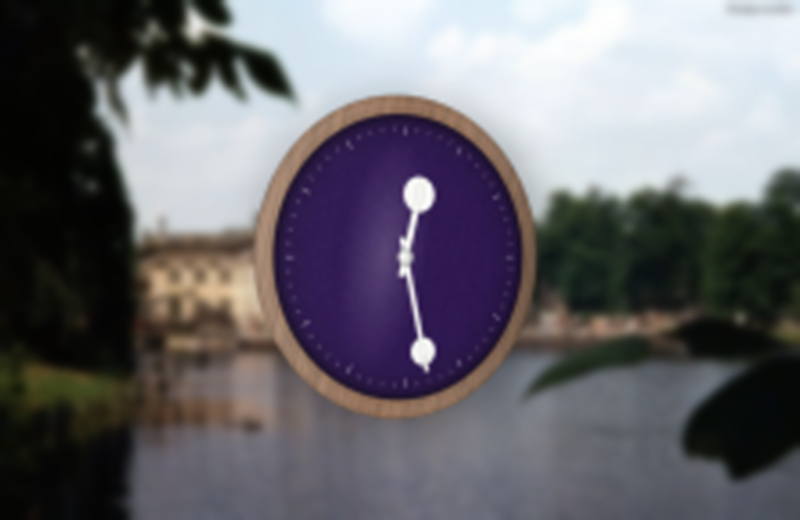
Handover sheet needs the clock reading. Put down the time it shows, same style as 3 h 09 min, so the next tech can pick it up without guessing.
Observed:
12 h 28 min
